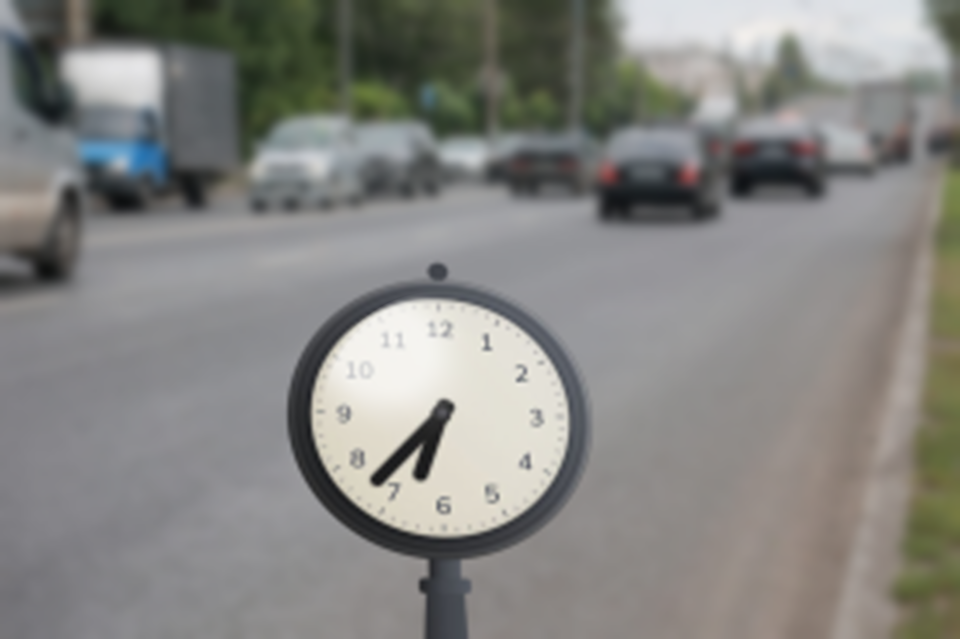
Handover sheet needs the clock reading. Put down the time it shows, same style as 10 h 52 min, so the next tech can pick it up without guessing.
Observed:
6 h 37 min
